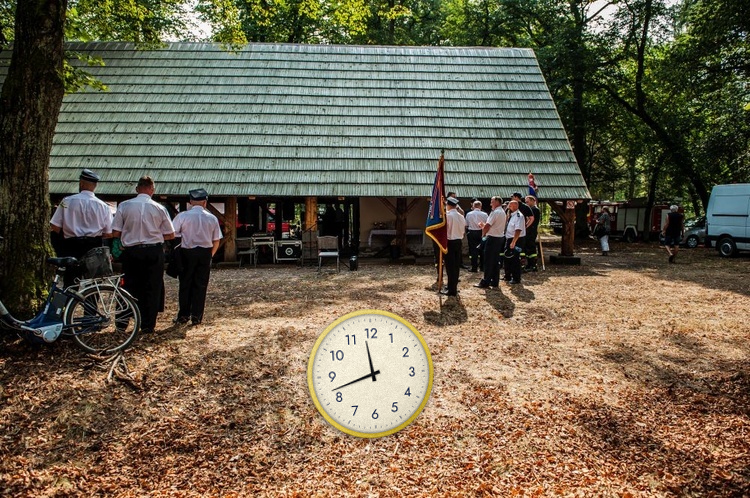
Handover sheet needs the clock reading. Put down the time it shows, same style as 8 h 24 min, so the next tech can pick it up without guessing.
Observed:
11 h 42 min
